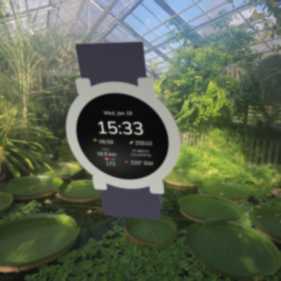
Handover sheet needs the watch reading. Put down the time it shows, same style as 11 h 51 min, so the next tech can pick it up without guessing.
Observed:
15 h 33 min
